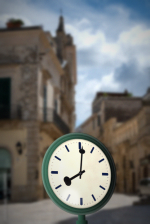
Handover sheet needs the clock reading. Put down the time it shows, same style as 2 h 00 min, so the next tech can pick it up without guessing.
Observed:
8 h 01 min
